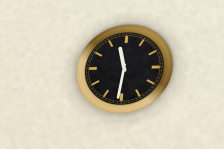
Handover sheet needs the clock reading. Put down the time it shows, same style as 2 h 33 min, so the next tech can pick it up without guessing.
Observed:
11 h 31 min
